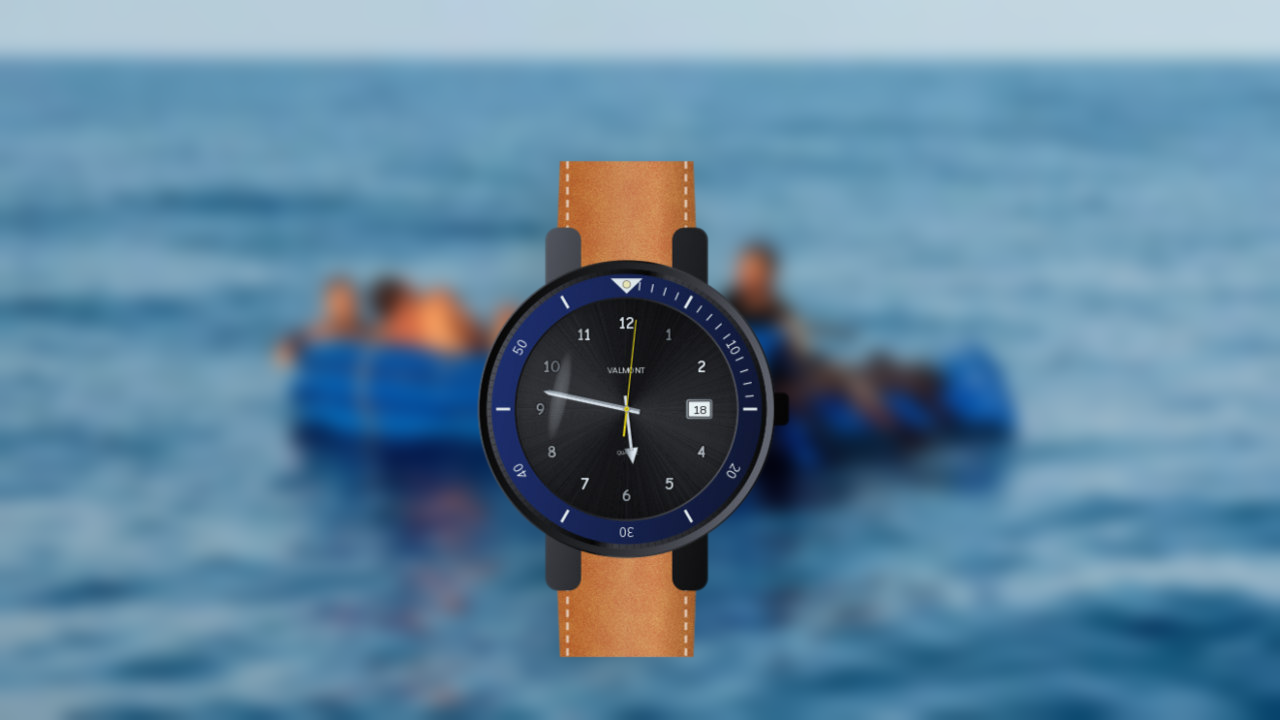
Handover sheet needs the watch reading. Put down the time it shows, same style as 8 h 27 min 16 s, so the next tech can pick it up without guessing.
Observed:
5 h 47 min 01 s
